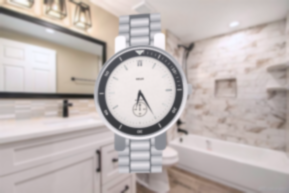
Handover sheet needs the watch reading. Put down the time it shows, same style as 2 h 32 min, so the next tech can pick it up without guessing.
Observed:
6 h 25 min
